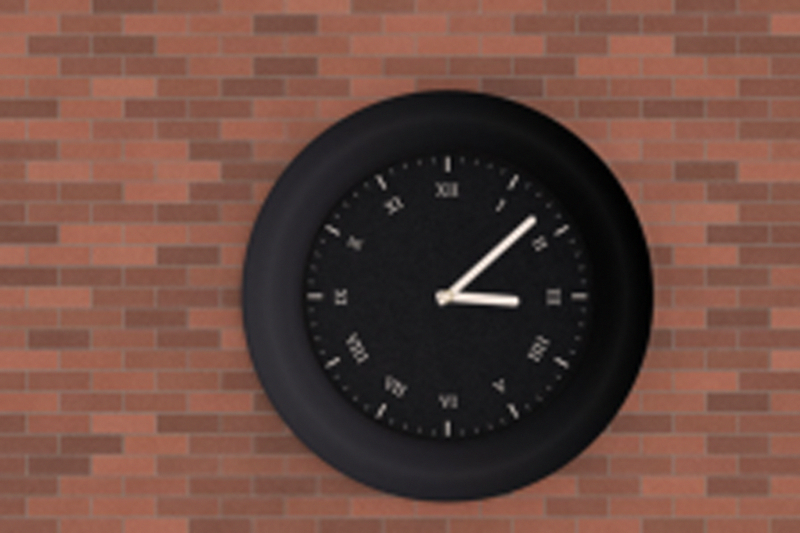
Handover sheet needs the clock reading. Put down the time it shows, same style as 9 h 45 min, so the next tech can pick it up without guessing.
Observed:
3 h 08 min
